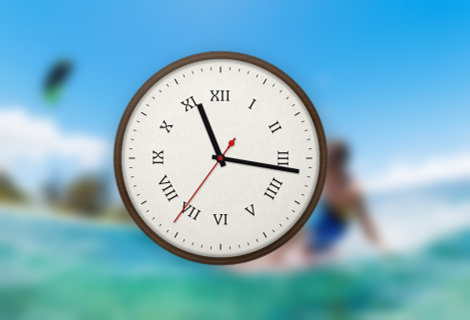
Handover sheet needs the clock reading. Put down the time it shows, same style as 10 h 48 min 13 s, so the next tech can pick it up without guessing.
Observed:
11 h 16 min 36 s
